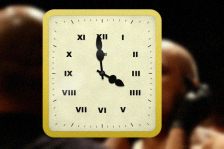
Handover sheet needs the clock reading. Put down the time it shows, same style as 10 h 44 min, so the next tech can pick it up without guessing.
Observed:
3 h 59 min
